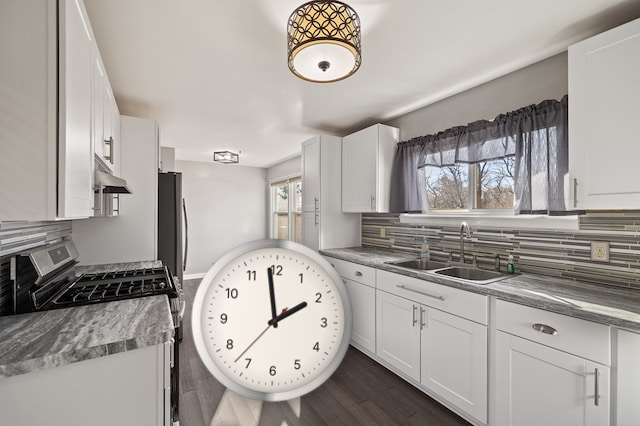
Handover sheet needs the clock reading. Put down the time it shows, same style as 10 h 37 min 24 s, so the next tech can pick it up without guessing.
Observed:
1 h 58 min 37 s
